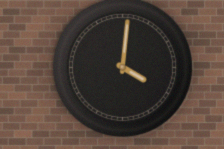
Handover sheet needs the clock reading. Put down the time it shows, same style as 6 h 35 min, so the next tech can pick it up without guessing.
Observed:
4 h 01 min
